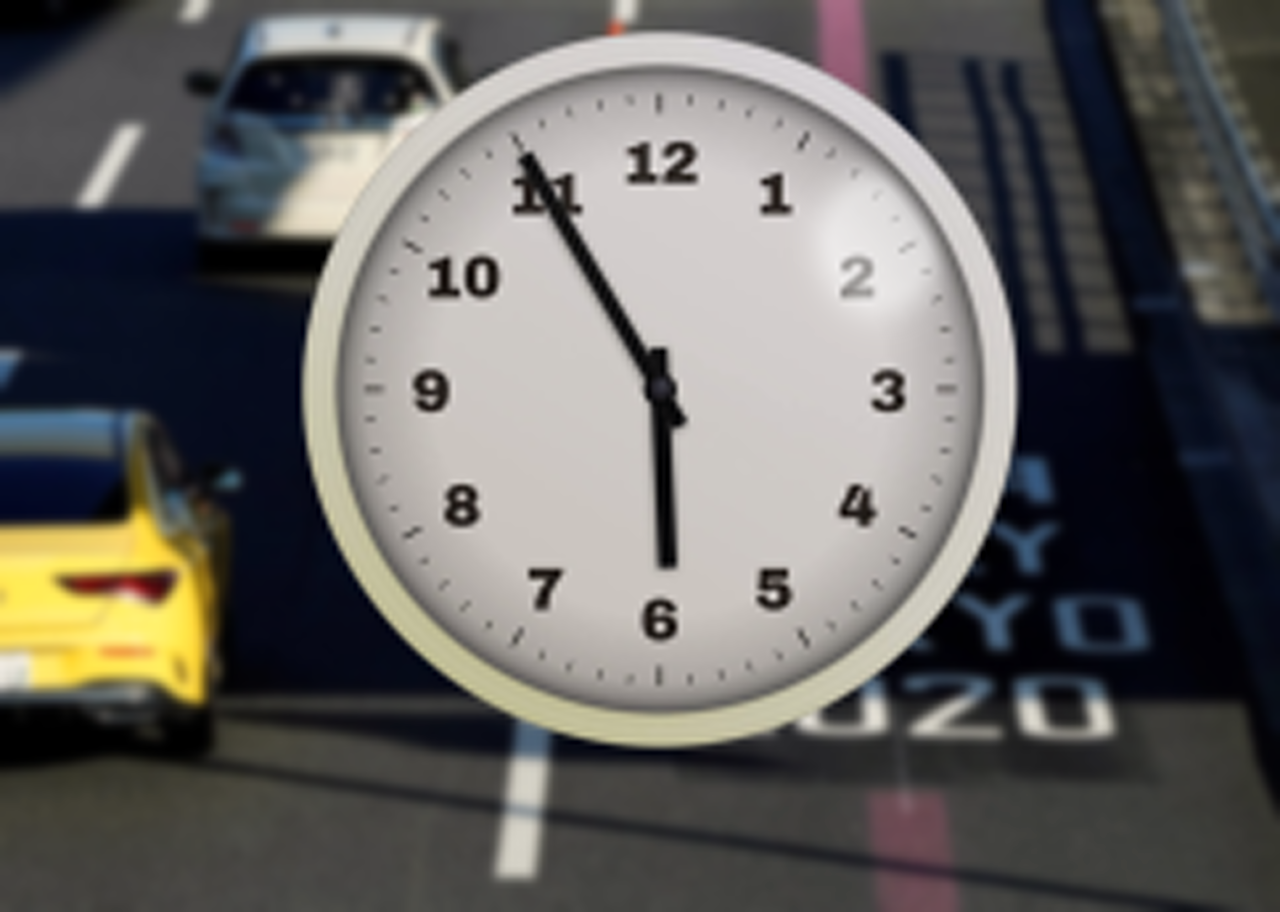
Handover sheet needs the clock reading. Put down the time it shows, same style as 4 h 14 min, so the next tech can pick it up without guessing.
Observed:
5 h 55 min
